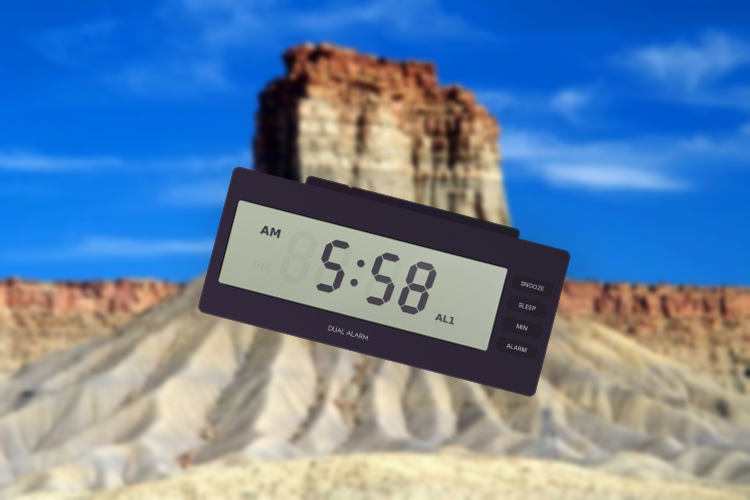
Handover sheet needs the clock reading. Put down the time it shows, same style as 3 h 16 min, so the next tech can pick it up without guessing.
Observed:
5 h 58 min
